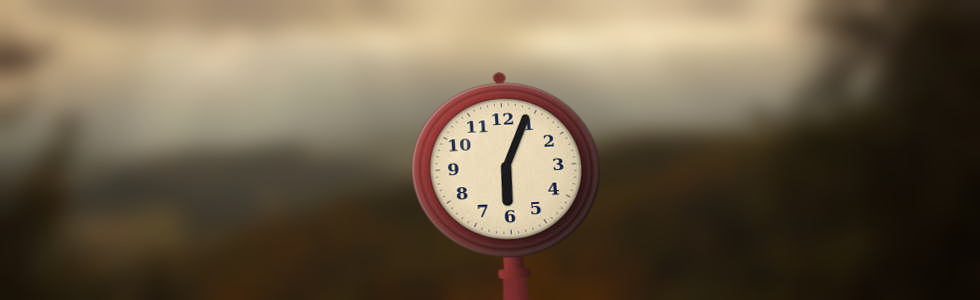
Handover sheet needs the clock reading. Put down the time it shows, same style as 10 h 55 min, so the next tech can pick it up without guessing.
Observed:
6 h 04 min
